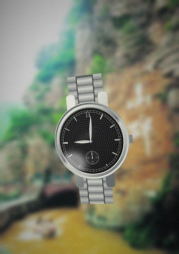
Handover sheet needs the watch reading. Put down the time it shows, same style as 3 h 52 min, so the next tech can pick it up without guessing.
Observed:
9 h 01 min
